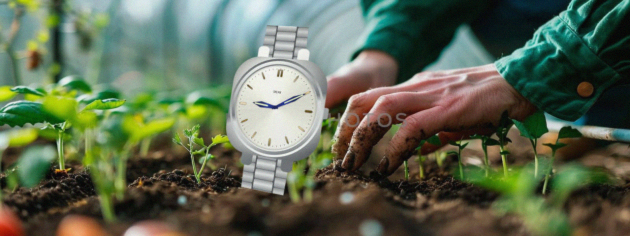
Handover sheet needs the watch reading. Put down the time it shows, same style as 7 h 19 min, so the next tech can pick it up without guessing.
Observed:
9 h 10 min
